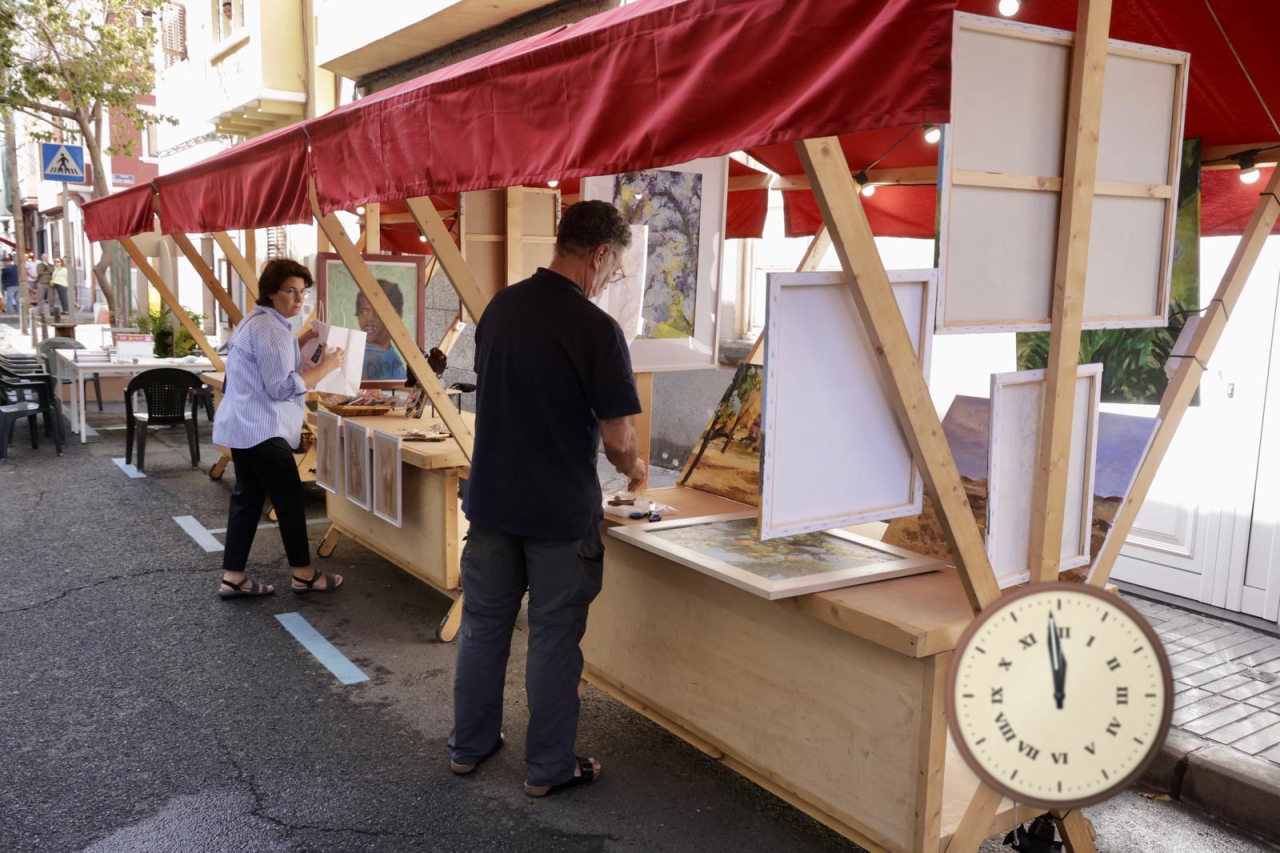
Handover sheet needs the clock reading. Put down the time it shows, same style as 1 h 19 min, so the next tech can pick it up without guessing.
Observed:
11 h 59 min
